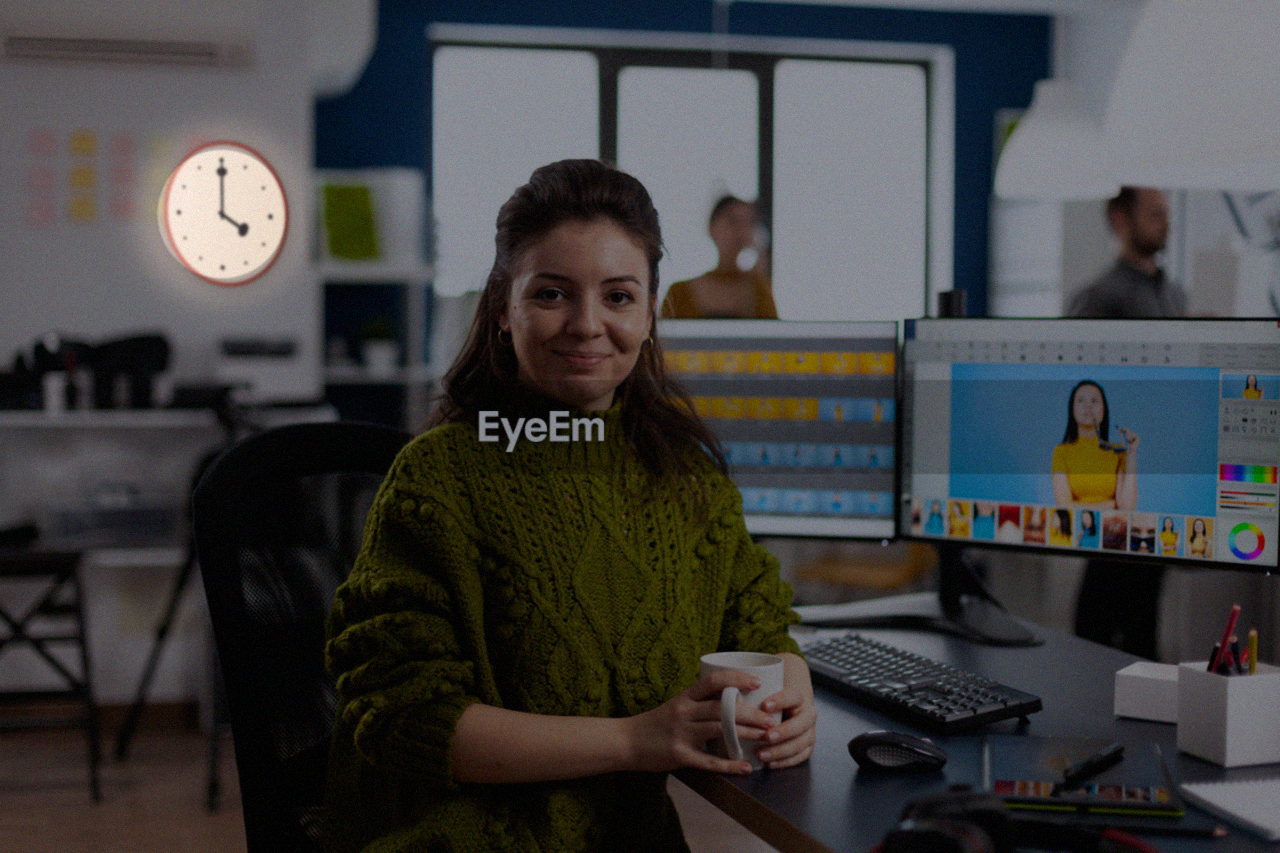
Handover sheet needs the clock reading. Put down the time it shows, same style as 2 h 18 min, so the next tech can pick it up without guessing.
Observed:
4 h 00 min
